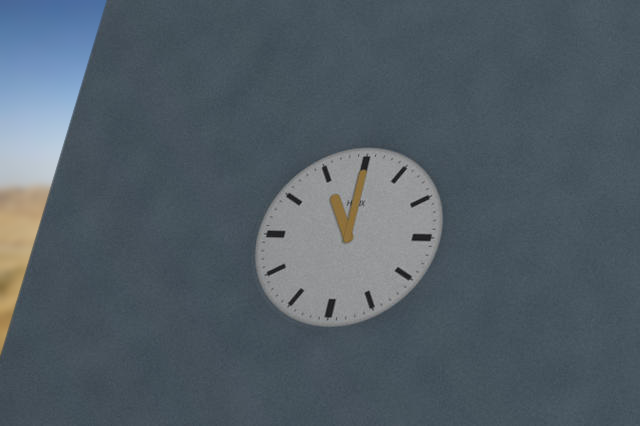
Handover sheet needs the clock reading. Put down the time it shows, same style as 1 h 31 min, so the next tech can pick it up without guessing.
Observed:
11 h 00 min
